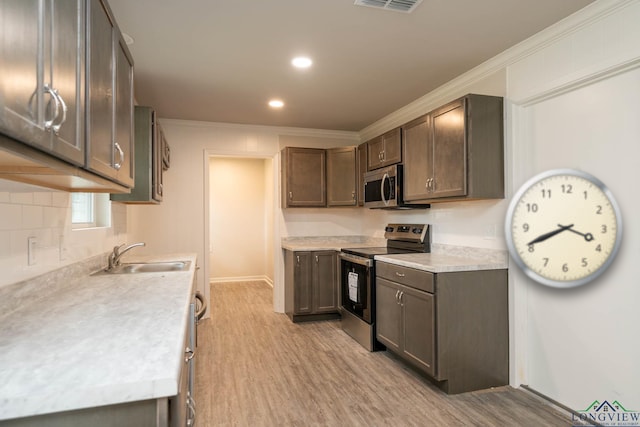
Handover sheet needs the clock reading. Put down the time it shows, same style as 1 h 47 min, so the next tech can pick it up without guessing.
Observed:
3 h 41 min
